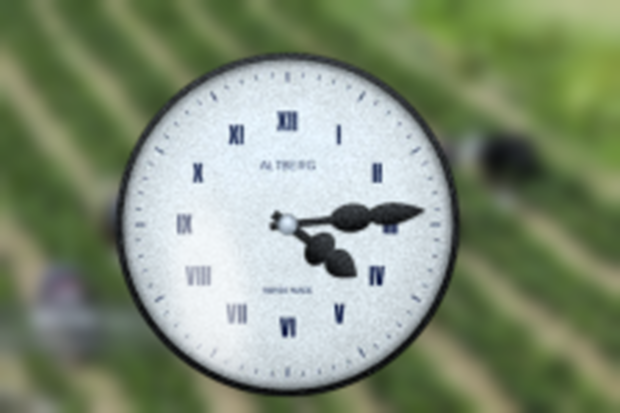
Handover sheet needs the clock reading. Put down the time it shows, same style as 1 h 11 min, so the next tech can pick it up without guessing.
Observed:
4 h 14 min
